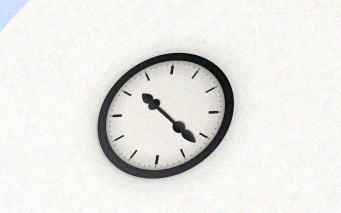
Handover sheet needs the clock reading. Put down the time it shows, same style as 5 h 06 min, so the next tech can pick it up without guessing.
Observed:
10 h 22 min
